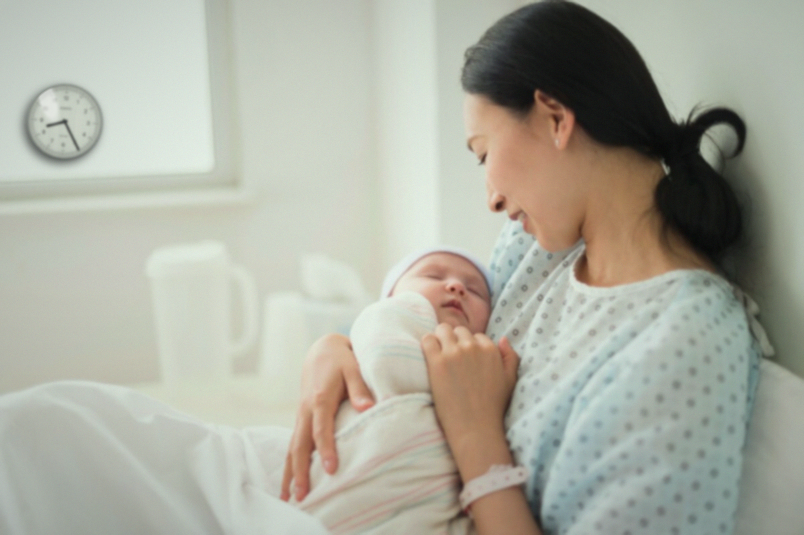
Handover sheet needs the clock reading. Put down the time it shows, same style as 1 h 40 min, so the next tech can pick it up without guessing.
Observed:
8 h 25 min
